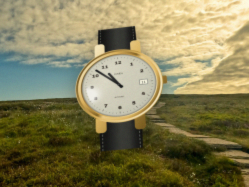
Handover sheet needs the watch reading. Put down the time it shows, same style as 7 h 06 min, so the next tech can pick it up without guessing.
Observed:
10 h 52 min
